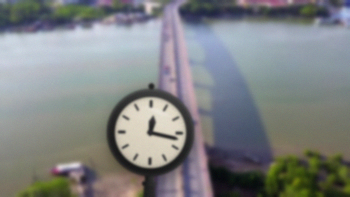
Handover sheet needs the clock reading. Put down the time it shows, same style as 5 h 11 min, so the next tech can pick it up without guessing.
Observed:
12 h 17 min
